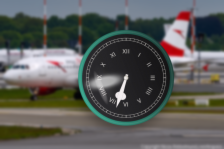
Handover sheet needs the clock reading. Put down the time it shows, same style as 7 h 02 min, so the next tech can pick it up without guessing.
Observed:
6 h 33 min
